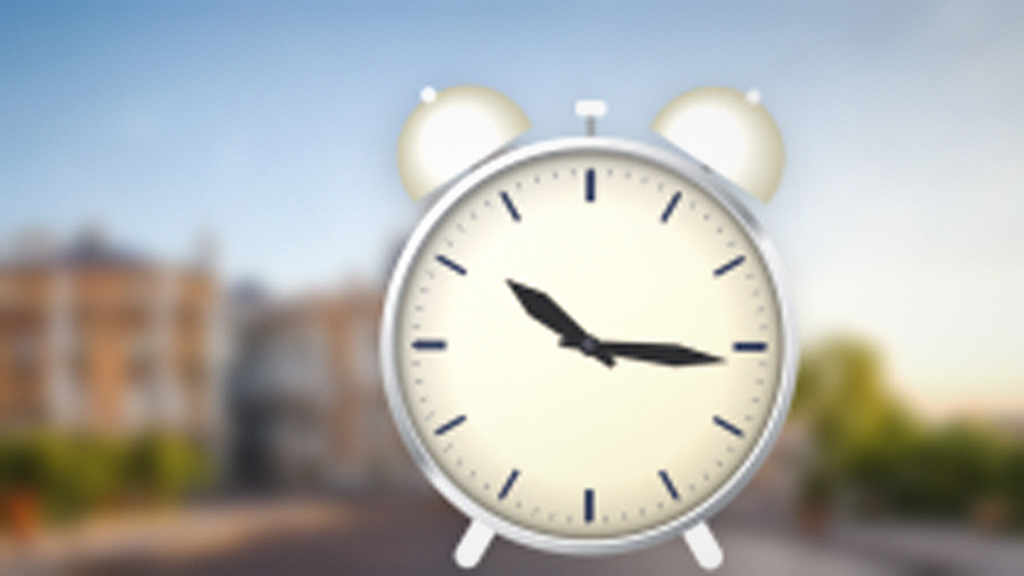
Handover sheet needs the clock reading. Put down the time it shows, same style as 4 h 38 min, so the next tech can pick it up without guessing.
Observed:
10 h 16 min
